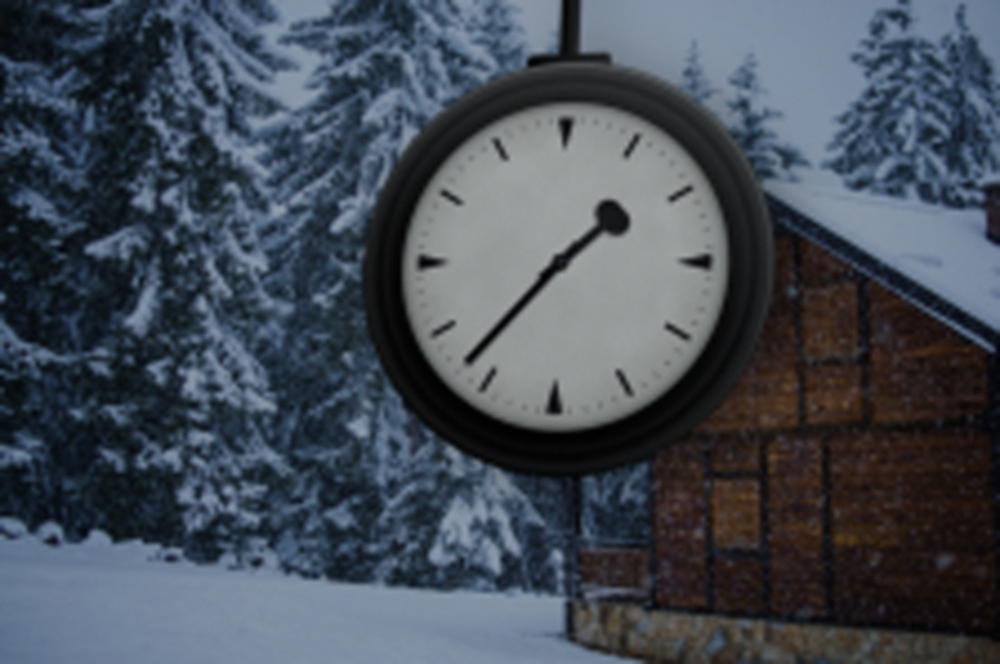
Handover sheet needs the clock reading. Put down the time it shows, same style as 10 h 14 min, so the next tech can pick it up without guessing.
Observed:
1 h 37 min
